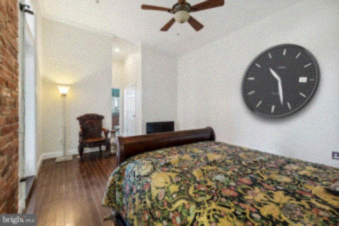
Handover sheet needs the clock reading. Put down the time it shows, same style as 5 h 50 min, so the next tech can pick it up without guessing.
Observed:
10 h 27 min
